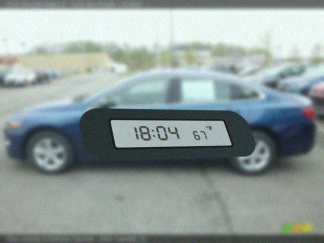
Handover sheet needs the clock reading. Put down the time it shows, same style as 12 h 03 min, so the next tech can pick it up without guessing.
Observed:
18 h 04 min
